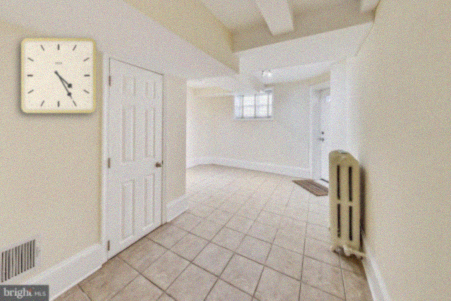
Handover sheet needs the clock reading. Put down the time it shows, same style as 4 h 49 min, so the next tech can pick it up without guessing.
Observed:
4 h 25 min
